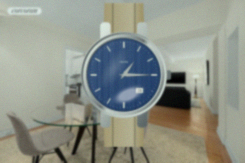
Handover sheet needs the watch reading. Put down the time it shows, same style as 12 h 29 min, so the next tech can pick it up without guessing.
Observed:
1 h 15 min
